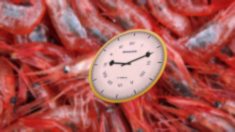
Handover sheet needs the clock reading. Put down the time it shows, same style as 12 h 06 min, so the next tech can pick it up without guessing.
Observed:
9 h 11 min
